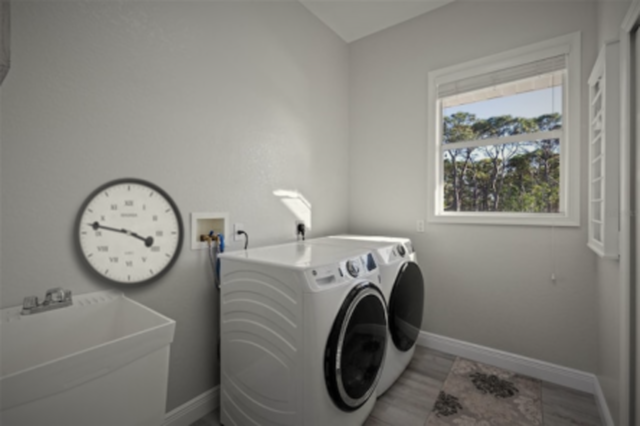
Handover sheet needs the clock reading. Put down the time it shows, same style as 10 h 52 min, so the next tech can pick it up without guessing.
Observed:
3 h 47 min
